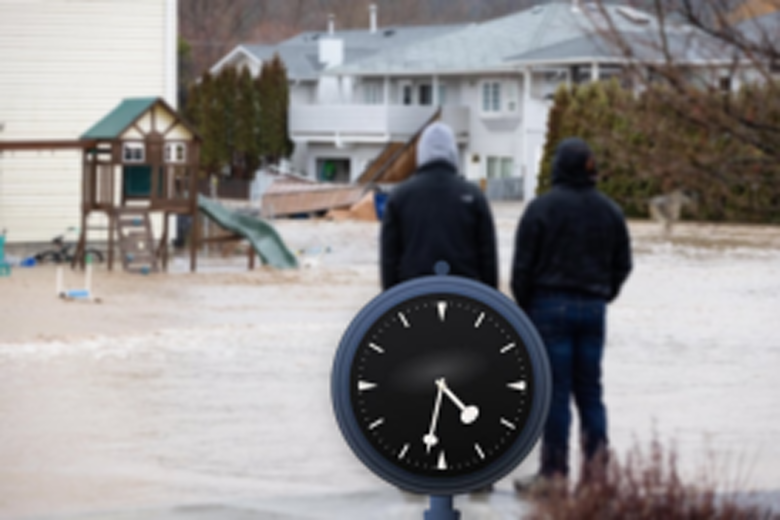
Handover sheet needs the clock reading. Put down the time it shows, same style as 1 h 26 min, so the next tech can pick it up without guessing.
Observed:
4 h 32 min
